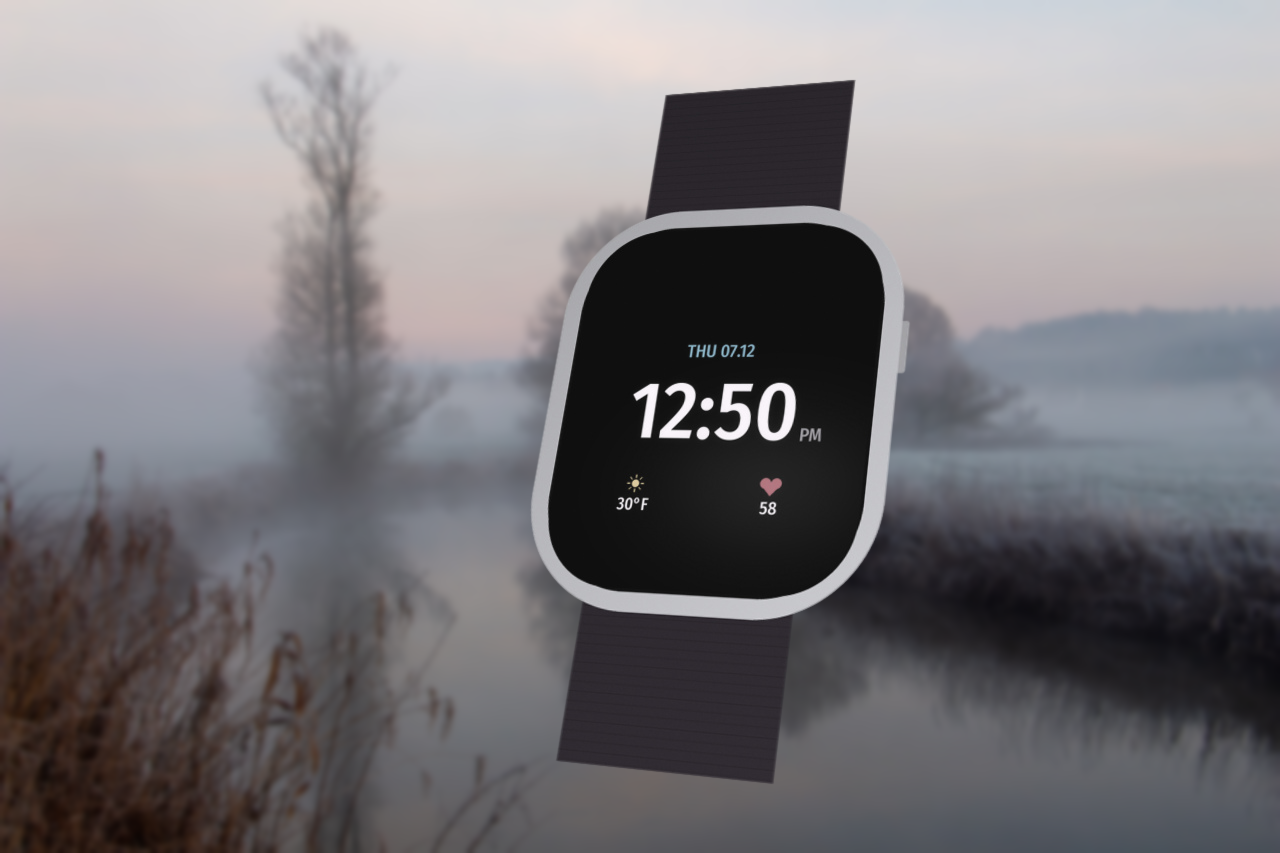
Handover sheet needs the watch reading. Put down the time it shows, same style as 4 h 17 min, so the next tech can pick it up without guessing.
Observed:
12 h 50 min
